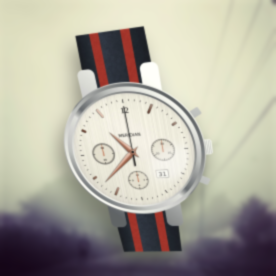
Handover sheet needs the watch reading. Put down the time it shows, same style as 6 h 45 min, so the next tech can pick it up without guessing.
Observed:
10 h 38 min
